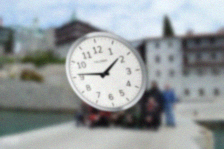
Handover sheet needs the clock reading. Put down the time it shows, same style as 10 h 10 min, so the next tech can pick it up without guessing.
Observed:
1 h 46 min
